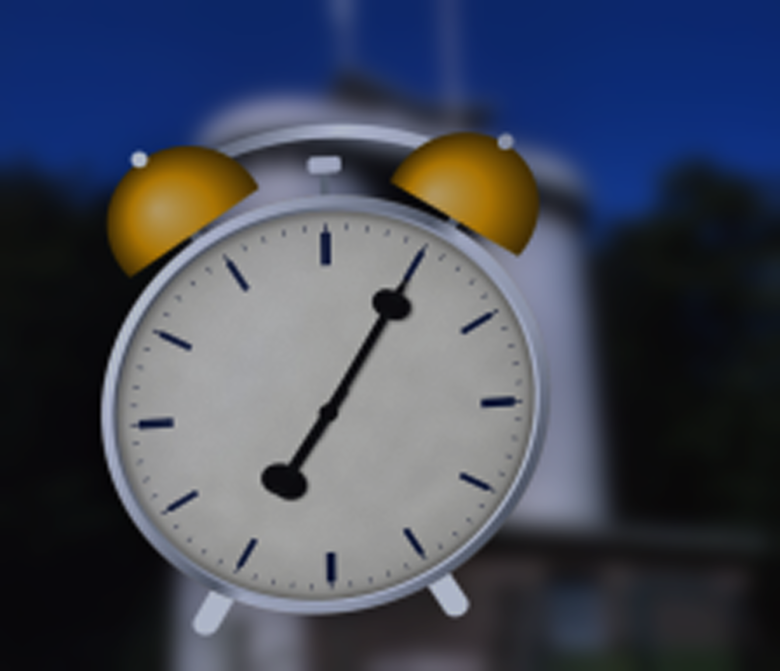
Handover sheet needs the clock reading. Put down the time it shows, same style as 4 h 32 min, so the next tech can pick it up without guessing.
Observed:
7 h 05 min
